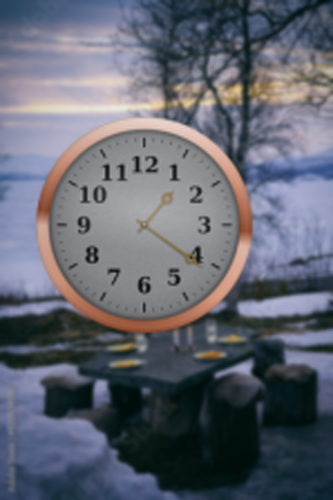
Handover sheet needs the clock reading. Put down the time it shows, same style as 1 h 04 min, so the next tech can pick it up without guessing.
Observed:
1 h 21 min
